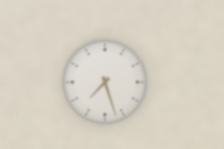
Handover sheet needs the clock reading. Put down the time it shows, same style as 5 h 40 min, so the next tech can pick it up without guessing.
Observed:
7 h 27 min
